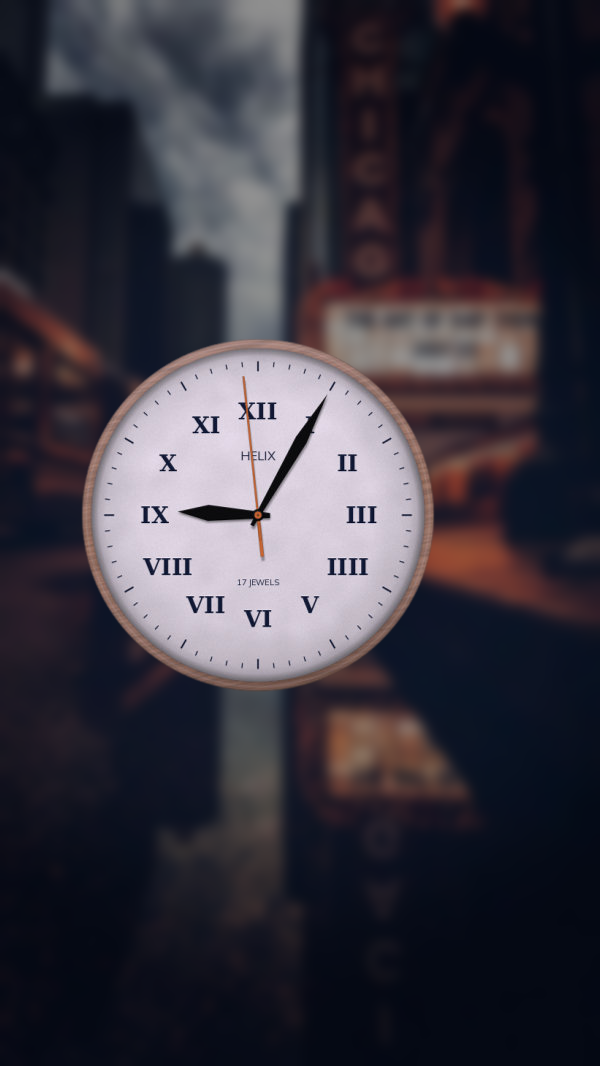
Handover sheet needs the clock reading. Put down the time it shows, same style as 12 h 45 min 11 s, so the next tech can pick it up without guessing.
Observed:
9 h 04 min 59 s
